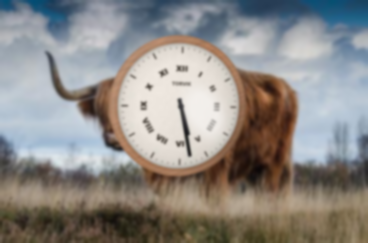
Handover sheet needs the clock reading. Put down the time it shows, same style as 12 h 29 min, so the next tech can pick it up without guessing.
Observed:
5 h 28 min
